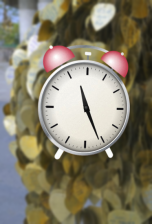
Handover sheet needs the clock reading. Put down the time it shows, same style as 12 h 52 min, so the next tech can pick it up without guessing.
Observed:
11 h 26 min
